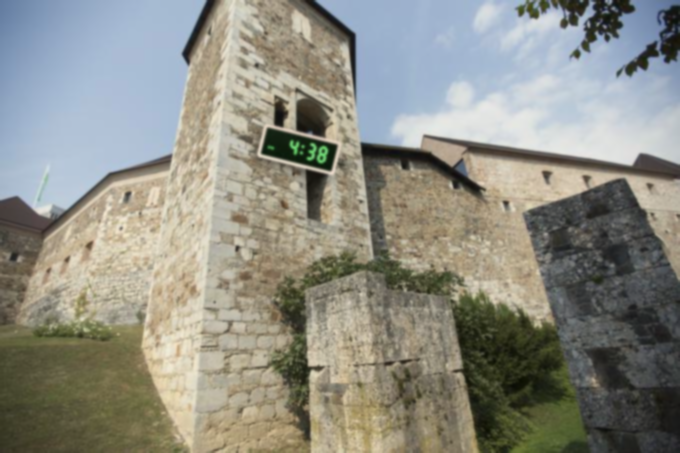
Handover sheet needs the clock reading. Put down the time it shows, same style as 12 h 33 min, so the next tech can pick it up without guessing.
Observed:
4 h 38 min
